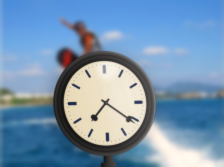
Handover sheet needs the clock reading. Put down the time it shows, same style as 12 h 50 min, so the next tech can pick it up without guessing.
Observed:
7 h 21 min
